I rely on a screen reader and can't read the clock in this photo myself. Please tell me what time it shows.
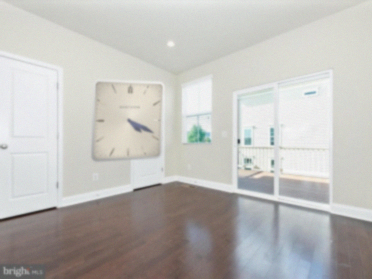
4:19
